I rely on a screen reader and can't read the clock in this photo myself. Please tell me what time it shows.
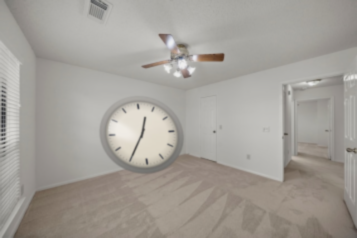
12:35
